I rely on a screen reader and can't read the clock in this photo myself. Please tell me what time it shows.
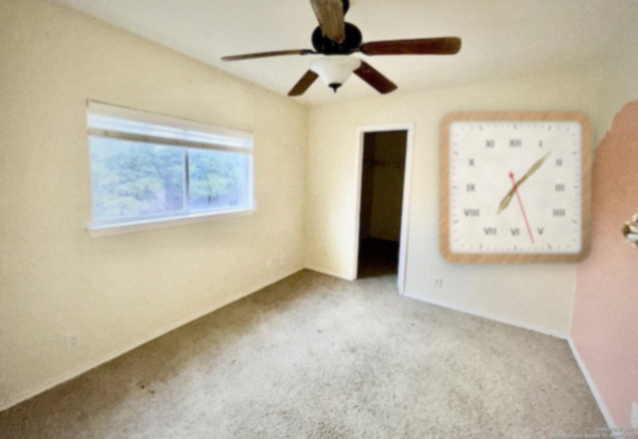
7:07:27
